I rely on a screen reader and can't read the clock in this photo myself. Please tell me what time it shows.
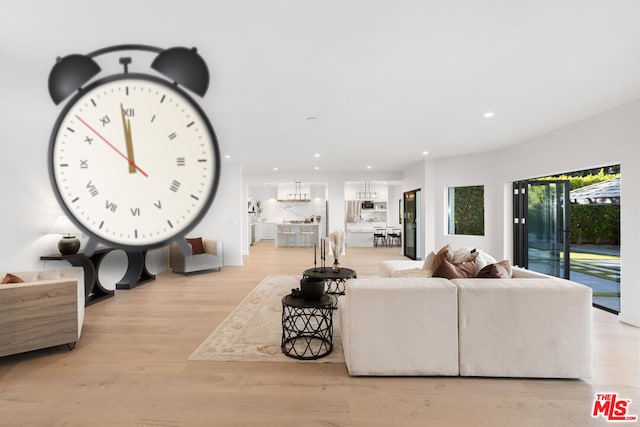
11:58:52
